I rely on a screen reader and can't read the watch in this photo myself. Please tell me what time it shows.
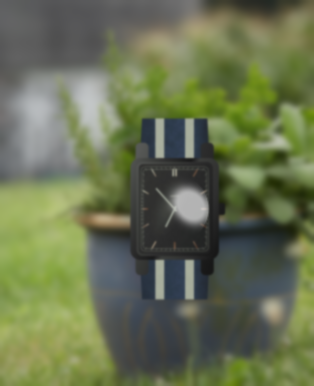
6:53
